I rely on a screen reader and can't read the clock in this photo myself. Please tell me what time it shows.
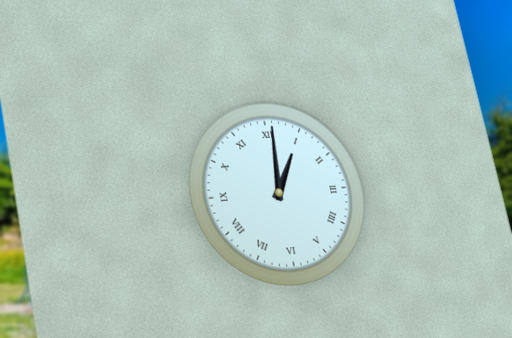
1:01
